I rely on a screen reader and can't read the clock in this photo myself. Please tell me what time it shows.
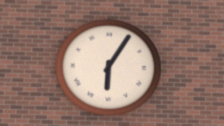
6:05
